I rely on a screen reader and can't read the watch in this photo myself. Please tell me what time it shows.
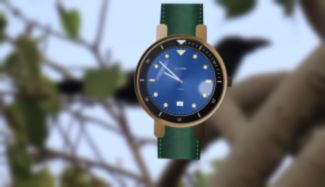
9:52
